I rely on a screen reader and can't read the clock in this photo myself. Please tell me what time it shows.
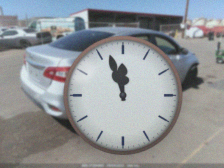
11:57
